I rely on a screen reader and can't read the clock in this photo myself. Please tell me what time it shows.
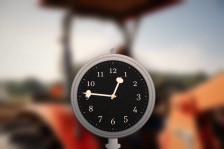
12:46
